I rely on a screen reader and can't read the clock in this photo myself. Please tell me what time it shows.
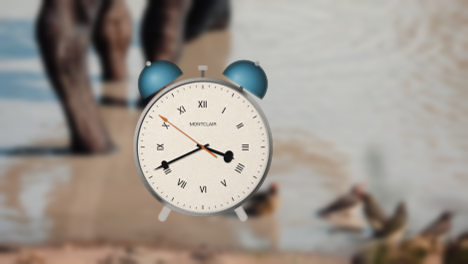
3:40:51
